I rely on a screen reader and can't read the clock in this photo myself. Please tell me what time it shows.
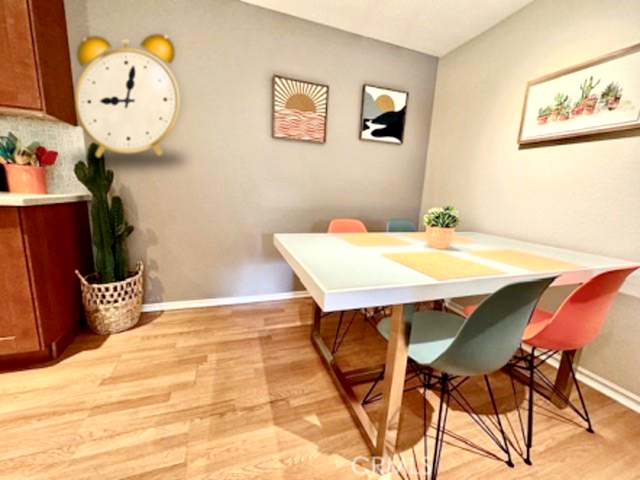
9:02
